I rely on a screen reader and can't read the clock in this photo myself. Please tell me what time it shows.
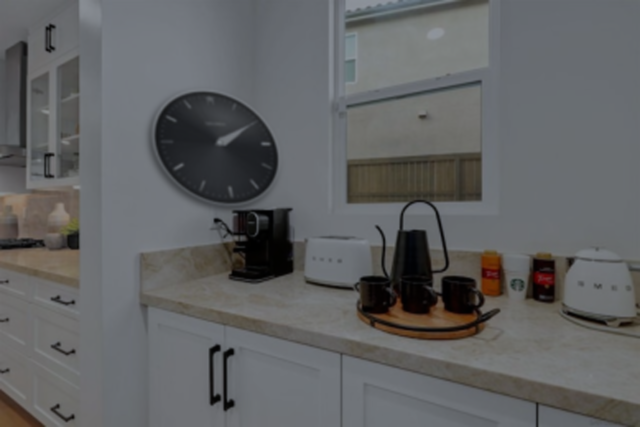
2:10
